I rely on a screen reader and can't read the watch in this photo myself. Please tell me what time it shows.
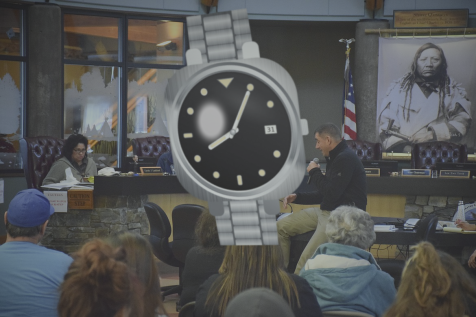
8:05
